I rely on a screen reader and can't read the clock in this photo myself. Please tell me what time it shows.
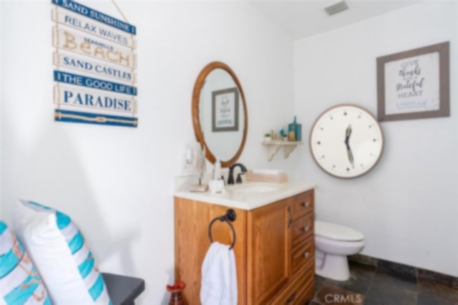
12:28
